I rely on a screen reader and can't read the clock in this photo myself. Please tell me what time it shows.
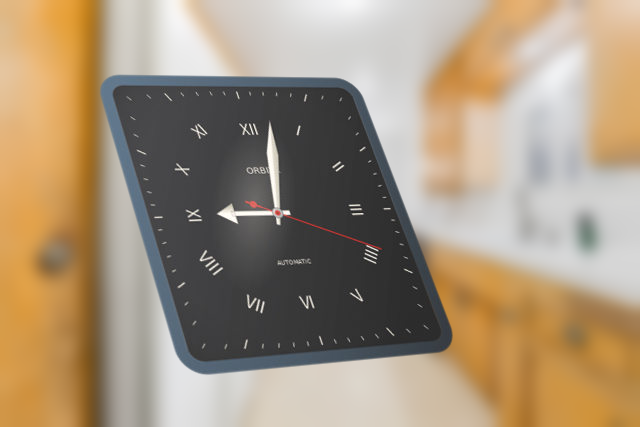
9:02:19
